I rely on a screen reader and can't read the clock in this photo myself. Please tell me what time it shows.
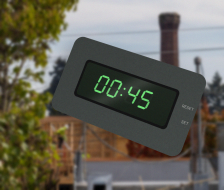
0:45
